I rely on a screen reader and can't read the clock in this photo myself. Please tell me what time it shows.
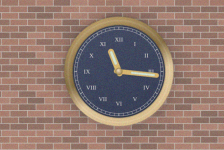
11:16
